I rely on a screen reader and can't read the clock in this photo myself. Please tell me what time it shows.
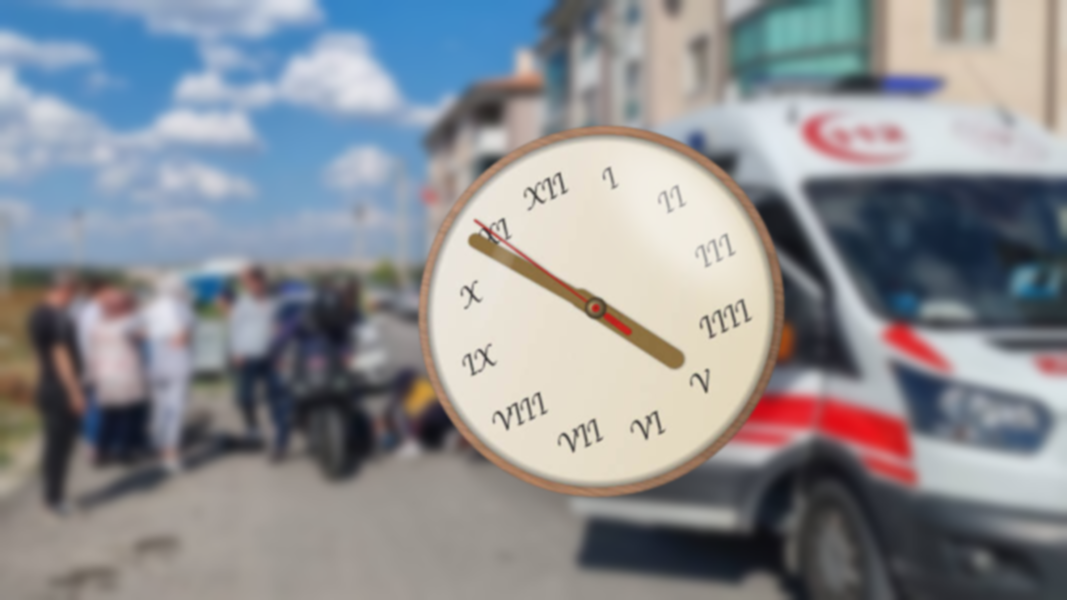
4:53:55
